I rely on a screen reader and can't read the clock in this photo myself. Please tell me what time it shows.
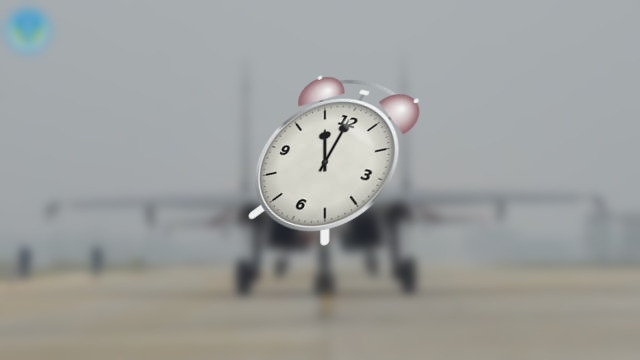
11:00
